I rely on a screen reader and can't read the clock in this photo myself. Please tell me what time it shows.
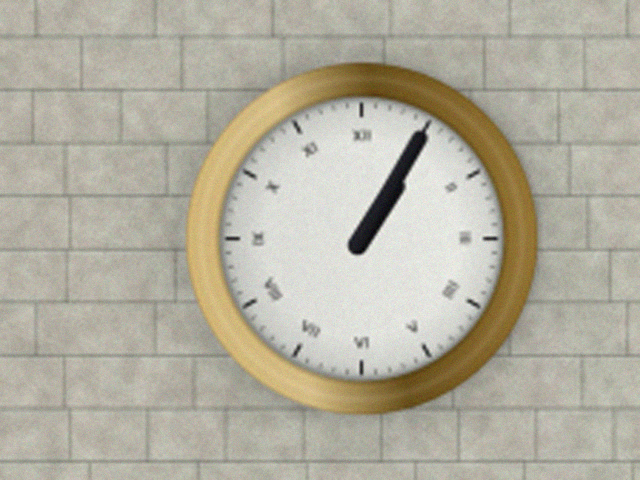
1:05
